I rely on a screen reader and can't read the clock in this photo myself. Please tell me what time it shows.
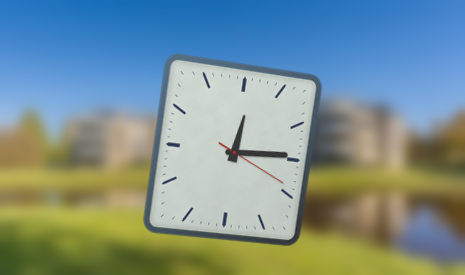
12:14:19
